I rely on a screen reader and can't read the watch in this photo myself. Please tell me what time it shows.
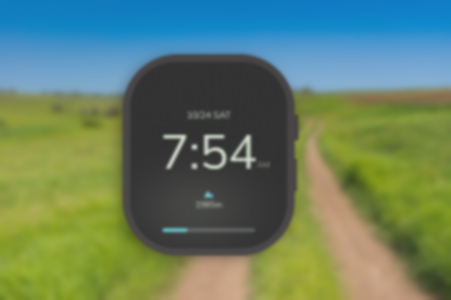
7:54
